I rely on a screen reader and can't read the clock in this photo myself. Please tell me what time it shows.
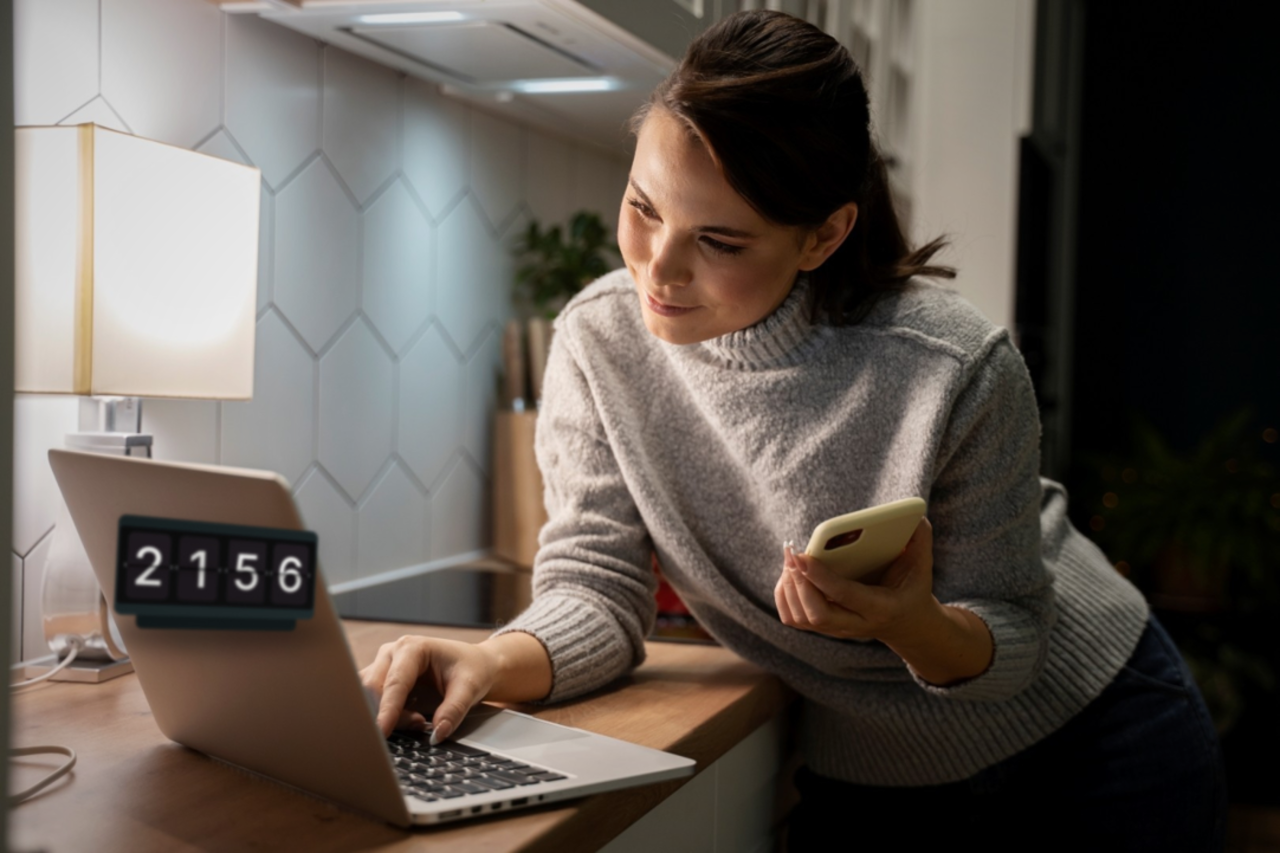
21:56
